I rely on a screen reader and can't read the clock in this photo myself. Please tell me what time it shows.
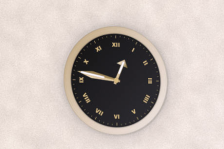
12:47
